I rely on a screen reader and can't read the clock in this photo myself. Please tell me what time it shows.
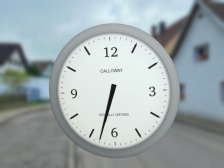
6:33
